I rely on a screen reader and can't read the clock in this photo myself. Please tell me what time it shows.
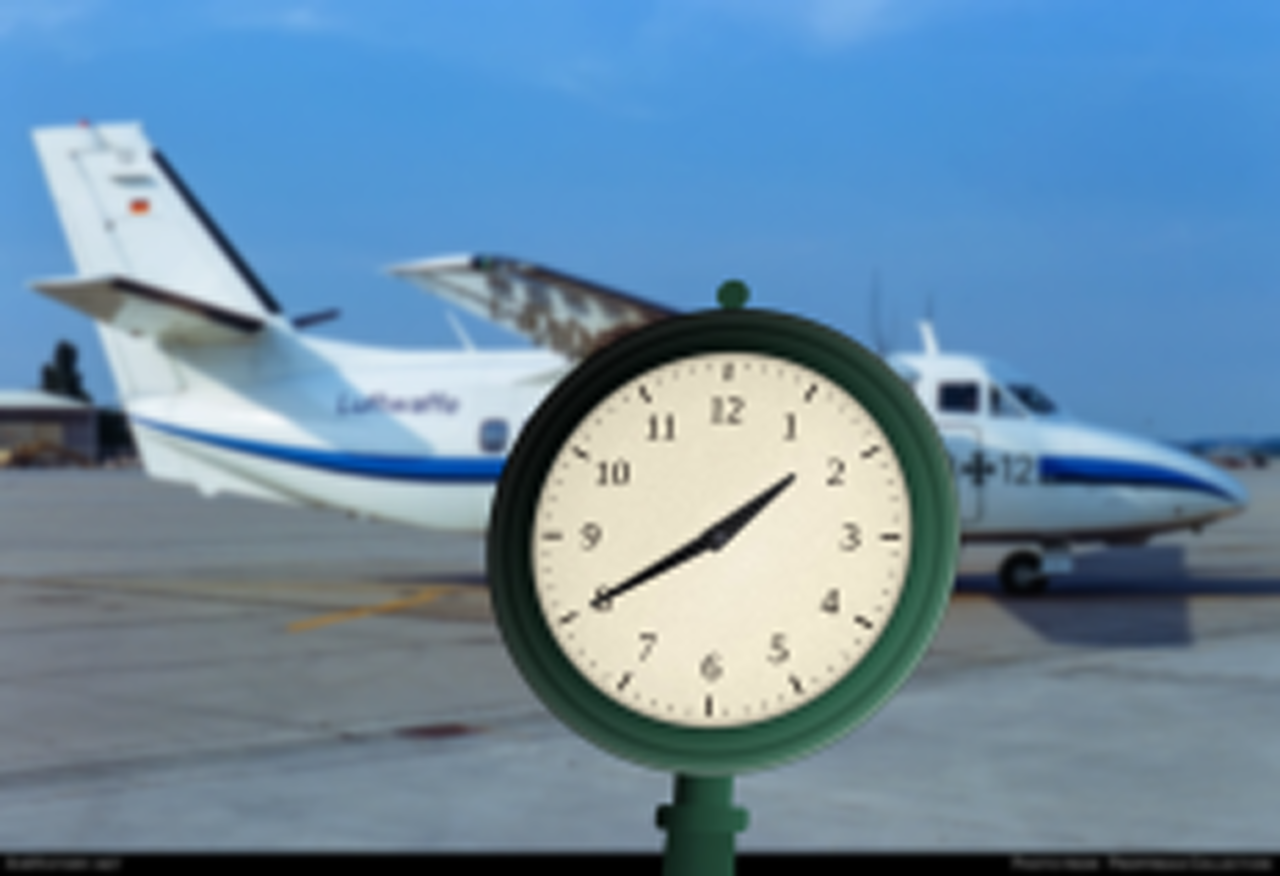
1:40
